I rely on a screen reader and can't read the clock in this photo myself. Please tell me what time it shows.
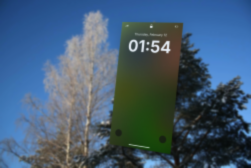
1:54
